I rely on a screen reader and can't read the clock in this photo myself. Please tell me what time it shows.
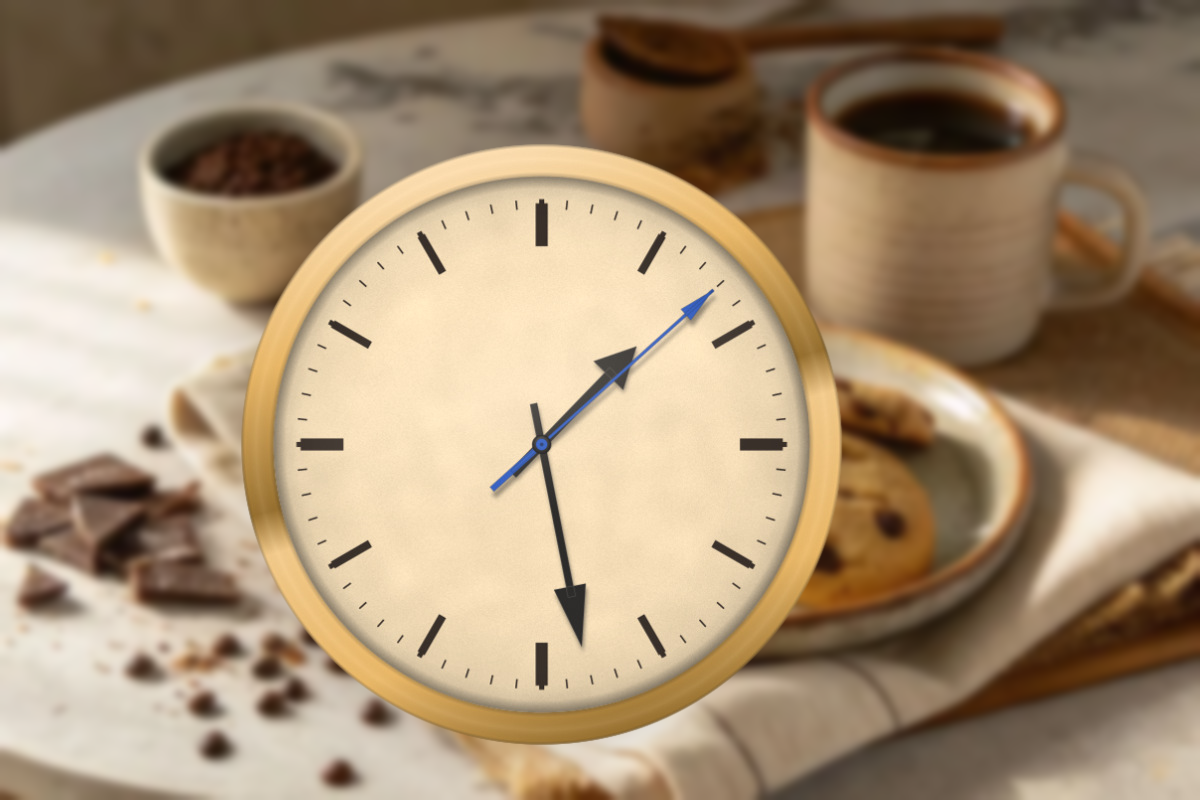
1:28:08
